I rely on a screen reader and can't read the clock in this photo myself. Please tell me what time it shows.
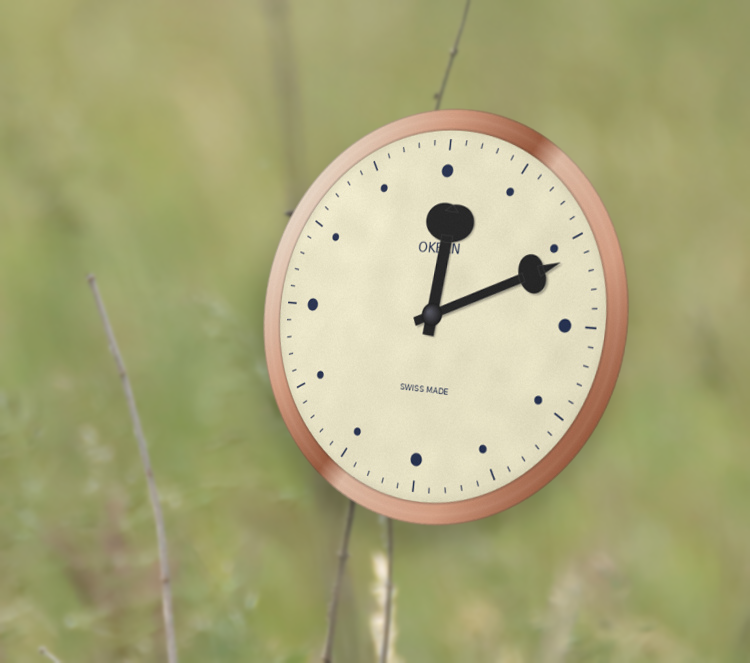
12:11
